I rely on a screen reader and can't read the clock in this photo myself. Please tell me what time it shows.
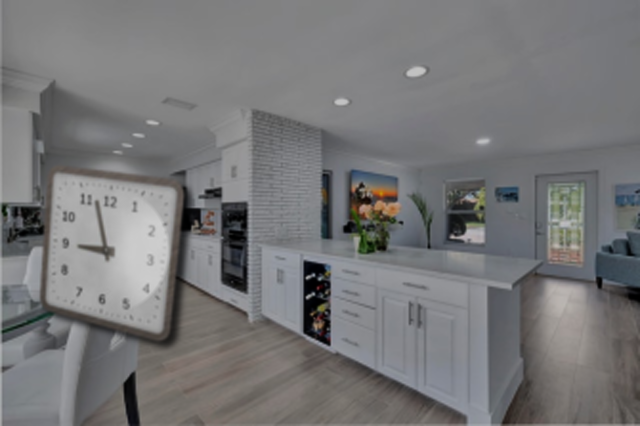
8:57
